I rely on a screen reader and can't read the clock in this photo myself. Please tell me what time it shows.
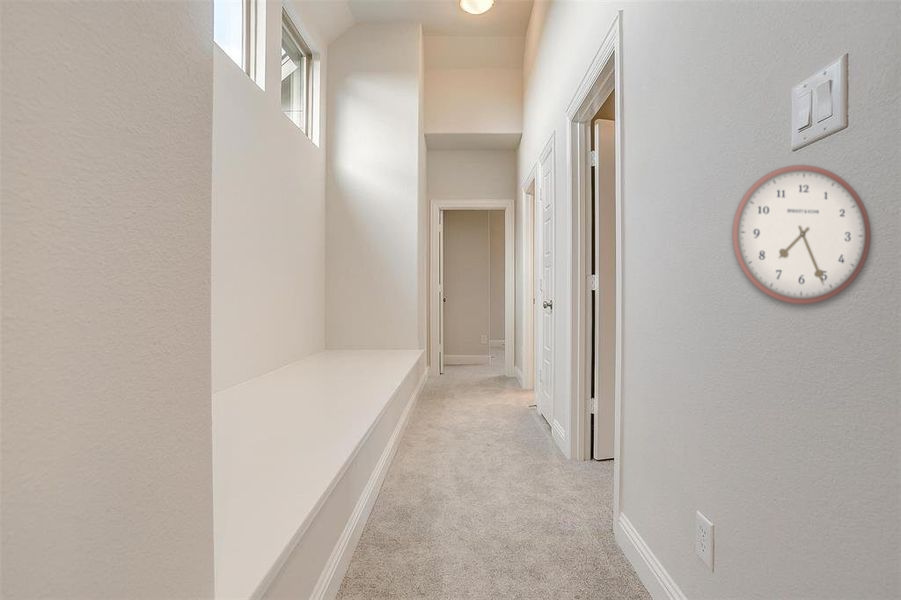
7:26
